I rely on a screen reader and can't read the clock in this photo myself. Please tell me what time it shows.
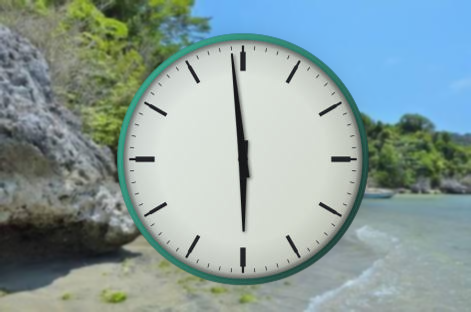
5:59
